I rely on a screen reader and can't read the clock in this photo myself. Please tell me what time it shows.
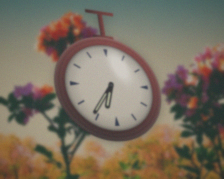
6:36
